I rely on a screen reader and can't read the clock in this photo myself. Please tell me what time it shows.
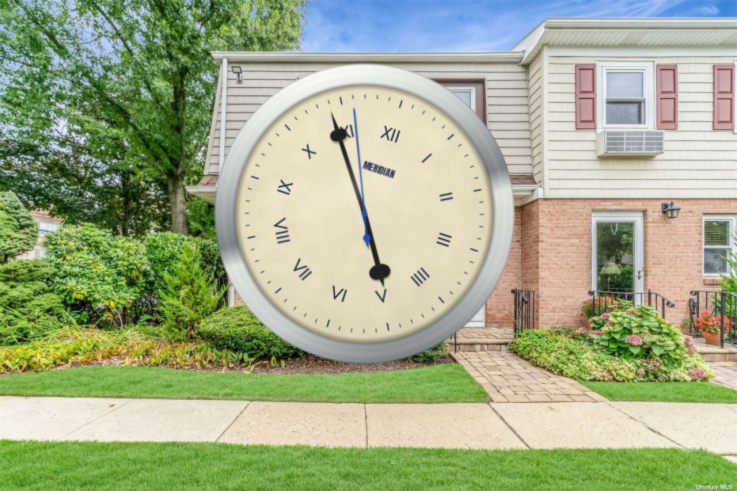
4:53:56
